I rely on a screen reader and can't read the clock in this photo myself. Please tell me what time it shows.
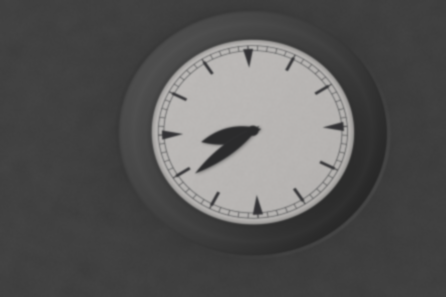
8:39
